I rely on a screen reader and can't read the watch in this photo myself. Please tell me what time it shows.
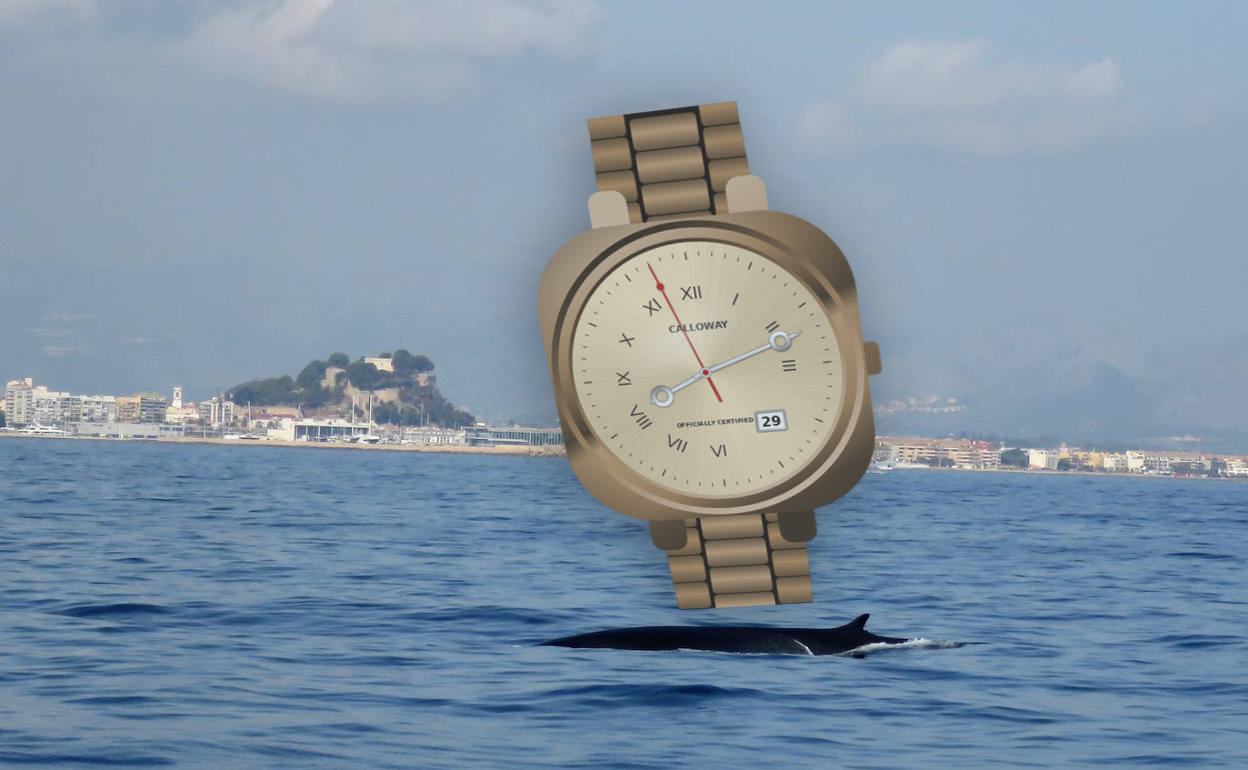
8:11:57
